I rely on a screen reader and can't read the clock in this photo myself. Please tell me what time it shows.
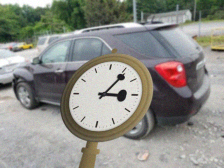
3:06
